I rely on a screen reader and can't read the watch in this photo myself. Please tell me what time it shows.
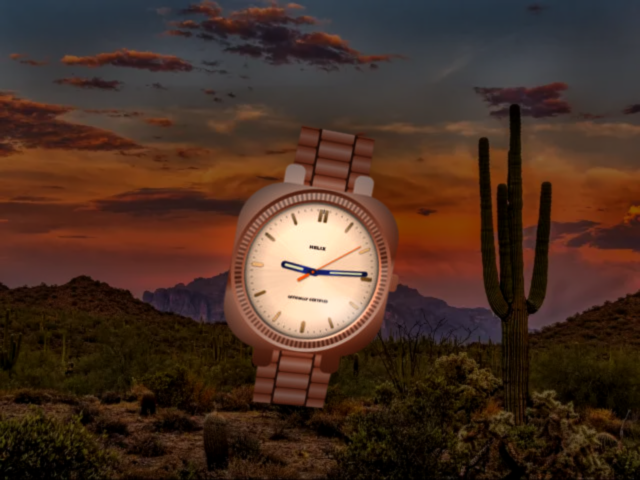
9:14:09
